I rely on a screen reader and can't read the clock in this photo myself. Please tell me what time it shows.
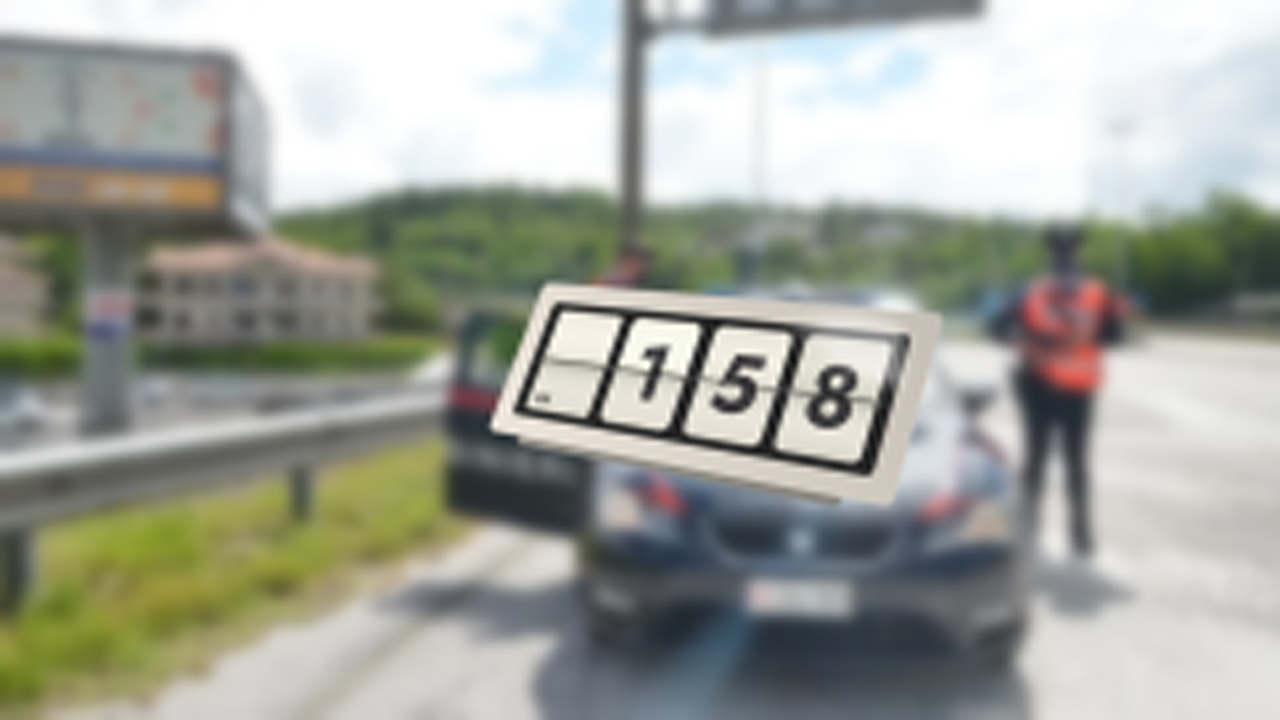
1:58
